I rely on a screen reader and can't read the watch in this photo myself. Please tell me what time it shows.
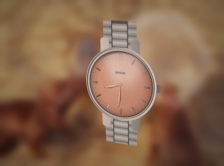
8:31
